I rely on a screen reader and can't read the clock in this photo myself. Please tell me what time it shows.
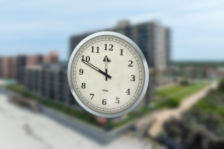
11:49
